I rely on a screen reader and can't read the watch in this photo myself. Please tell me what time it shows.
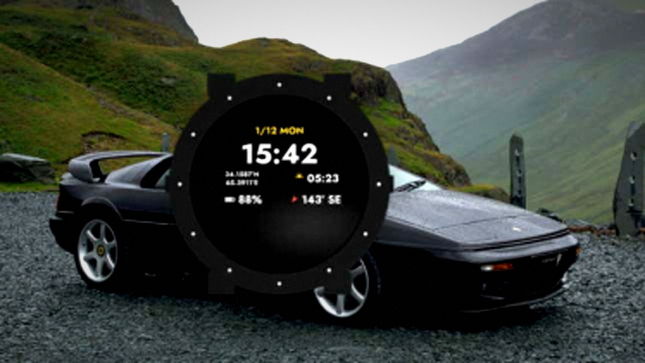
15:42
